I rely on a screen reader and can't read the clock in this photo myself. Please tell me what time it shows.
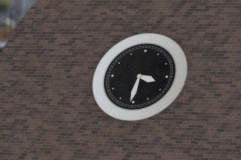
3:31
